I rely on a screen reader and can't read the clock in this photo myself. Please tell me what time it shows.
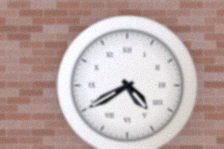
4:40
